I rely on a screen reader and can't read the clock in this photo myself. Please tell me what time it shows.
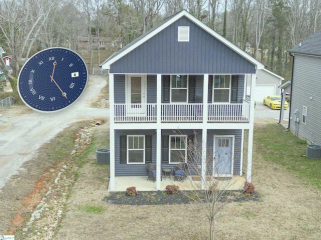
12:25
